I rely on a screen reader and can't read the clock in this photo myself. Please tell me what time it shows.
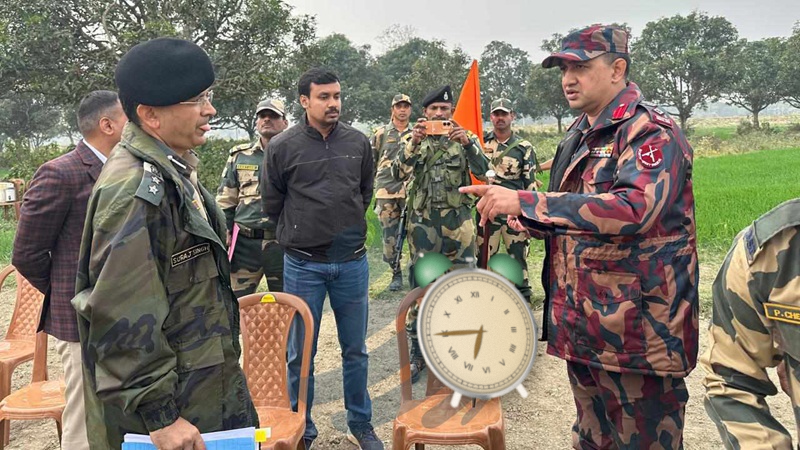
6:45
